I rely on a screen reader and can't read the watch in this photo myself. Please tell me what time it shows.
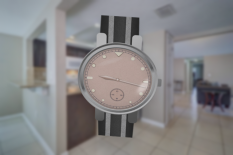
9:17
